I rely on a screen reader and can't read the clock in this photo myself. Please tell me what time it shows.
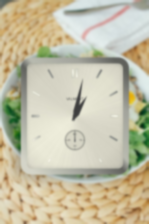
1:02
